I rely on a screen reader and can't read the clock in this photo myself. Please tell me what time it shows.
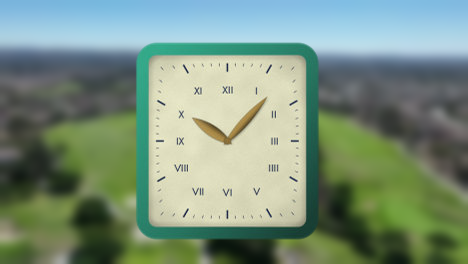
10:07
